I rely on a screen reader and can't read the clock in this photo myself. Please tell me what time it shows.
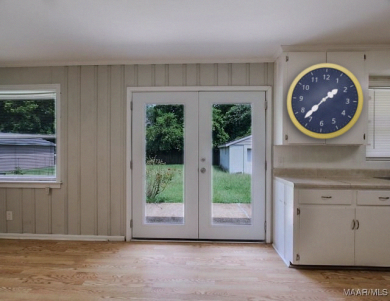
1:37
